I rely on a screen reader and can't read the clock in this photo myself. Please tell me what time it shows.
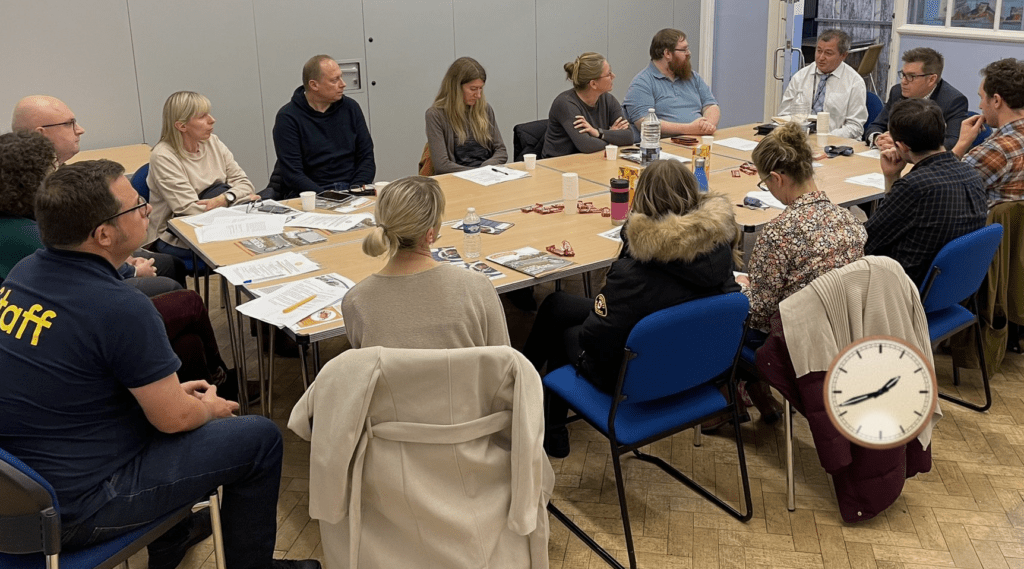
1:42
